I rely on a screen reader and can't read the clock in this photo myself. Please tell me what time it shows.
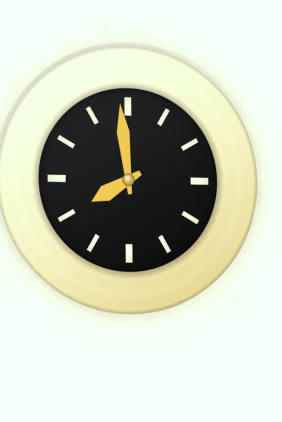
7:59
